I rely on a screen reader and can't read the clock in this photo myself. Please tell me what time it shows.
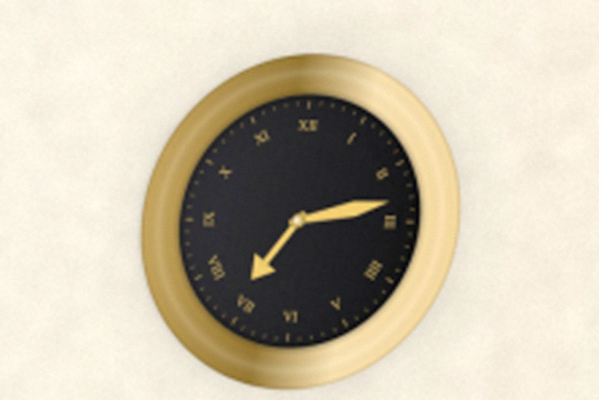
7:13
